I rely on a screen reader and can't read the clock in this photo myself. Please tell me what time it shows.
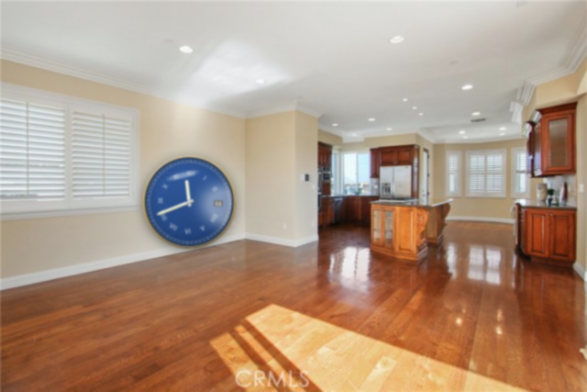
11:41
